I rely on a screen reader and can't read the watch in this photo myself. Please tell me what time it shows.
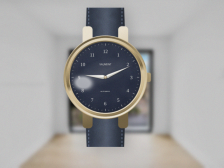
9:11
